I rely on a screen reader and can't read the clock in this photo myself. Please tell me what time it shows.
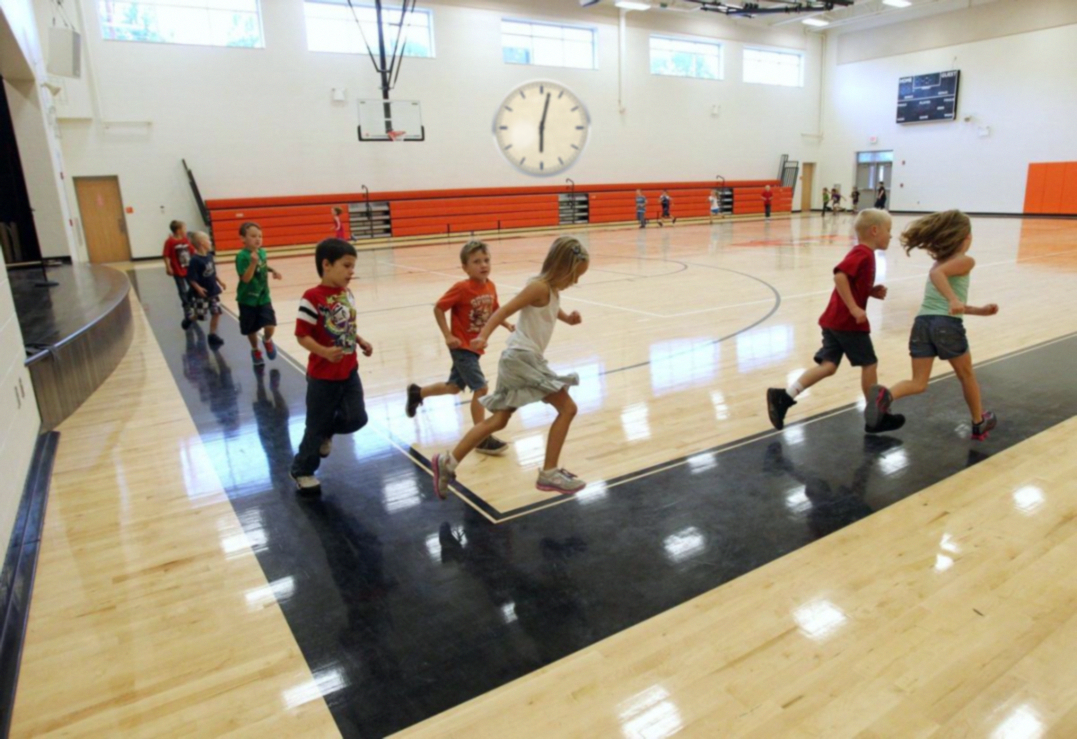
6:02
